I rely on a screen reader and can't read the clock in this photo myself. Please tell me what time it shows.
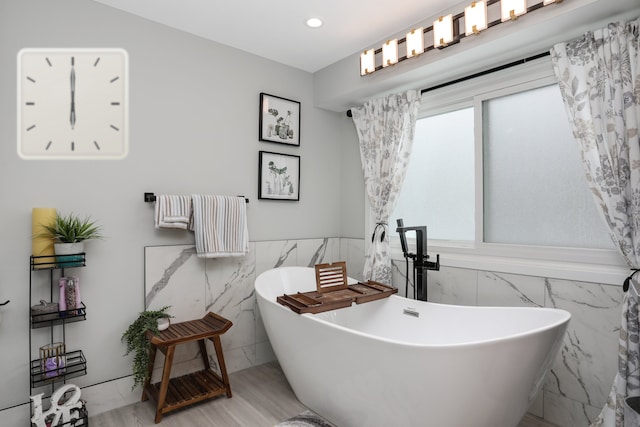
6:00
